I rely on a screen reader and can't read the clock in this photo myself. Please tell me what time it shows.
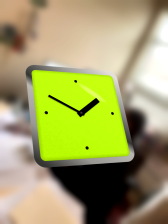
1:50
